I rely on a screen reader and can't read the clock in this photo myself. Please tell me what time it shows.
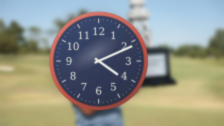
4:11
